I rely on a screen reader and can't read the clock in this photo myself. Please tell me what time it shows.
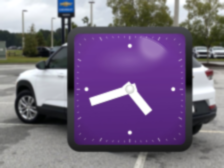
4:42
